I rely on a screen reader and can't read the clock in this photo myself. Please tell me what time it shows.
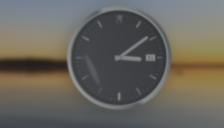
3:09
